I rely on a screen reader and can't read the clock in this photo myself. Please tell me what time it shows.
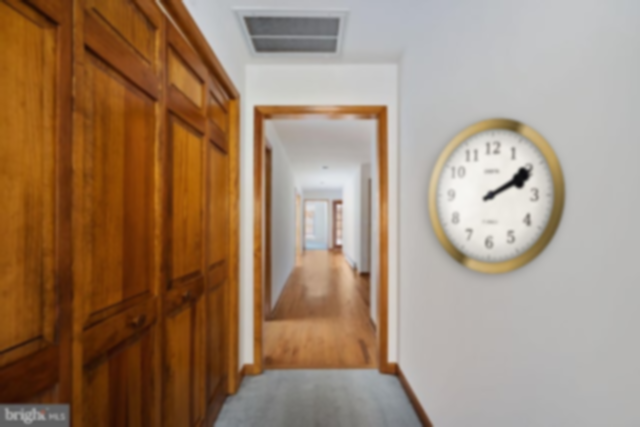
2:10
